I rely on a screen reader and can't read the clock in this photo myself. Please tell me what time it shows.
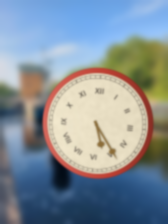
5:24
